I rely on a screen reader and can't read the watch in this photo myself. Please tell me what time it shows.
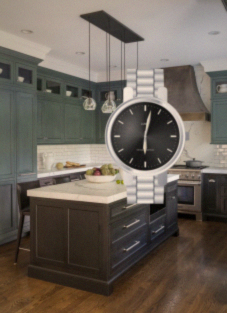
6:02
